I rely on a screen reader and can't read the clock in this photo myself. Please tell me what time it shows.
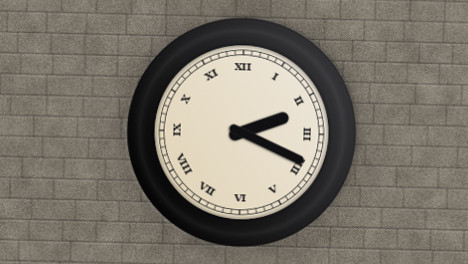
2:19
